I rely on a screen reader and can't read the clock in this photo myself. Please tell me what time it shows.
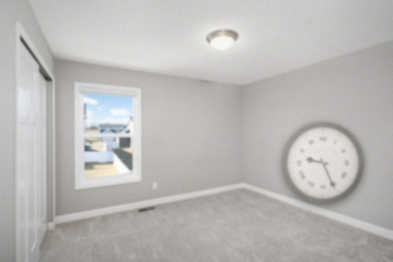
9:26
